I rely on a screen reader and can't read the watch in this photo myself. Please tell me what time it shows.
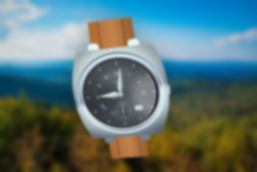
9:01
